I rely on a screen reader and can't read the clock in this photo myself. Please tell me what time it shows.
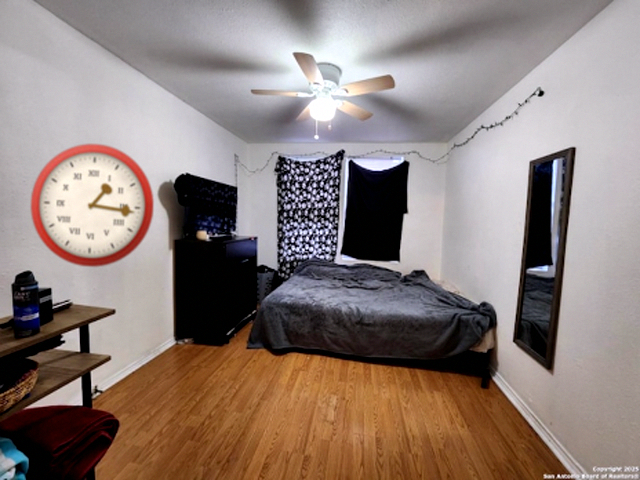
1:16
